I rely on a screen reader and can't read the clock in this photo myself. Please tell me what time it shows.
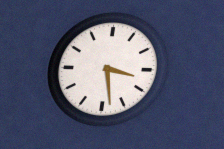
3:28
